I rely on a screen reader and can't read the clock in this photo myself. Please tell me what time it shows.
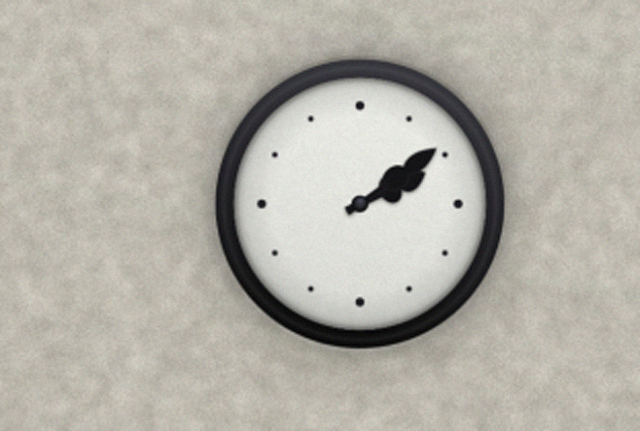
2:09
